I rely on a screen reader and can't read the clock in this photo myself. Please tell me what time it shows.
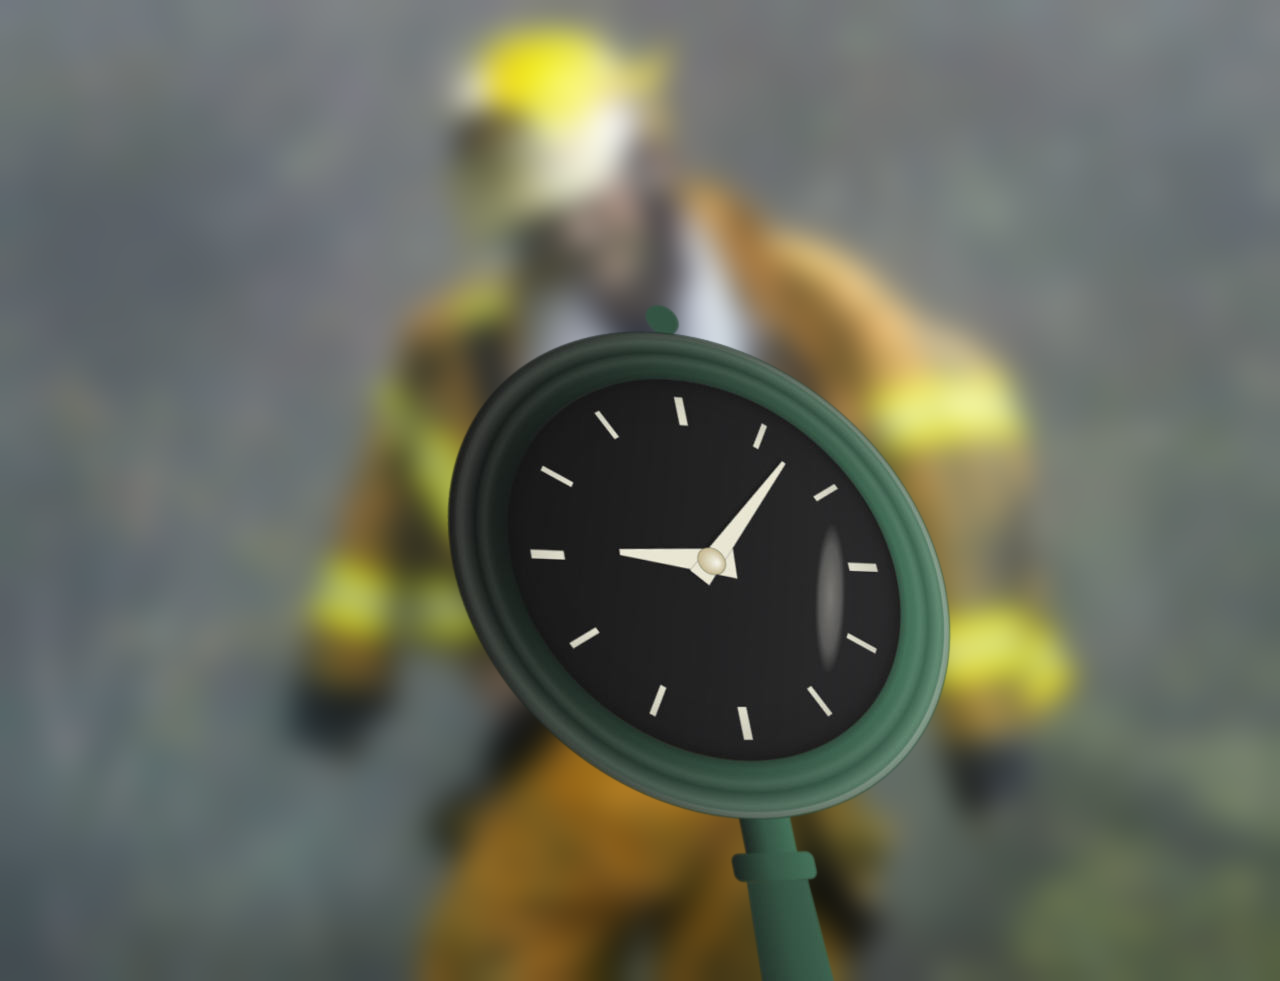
9:07
